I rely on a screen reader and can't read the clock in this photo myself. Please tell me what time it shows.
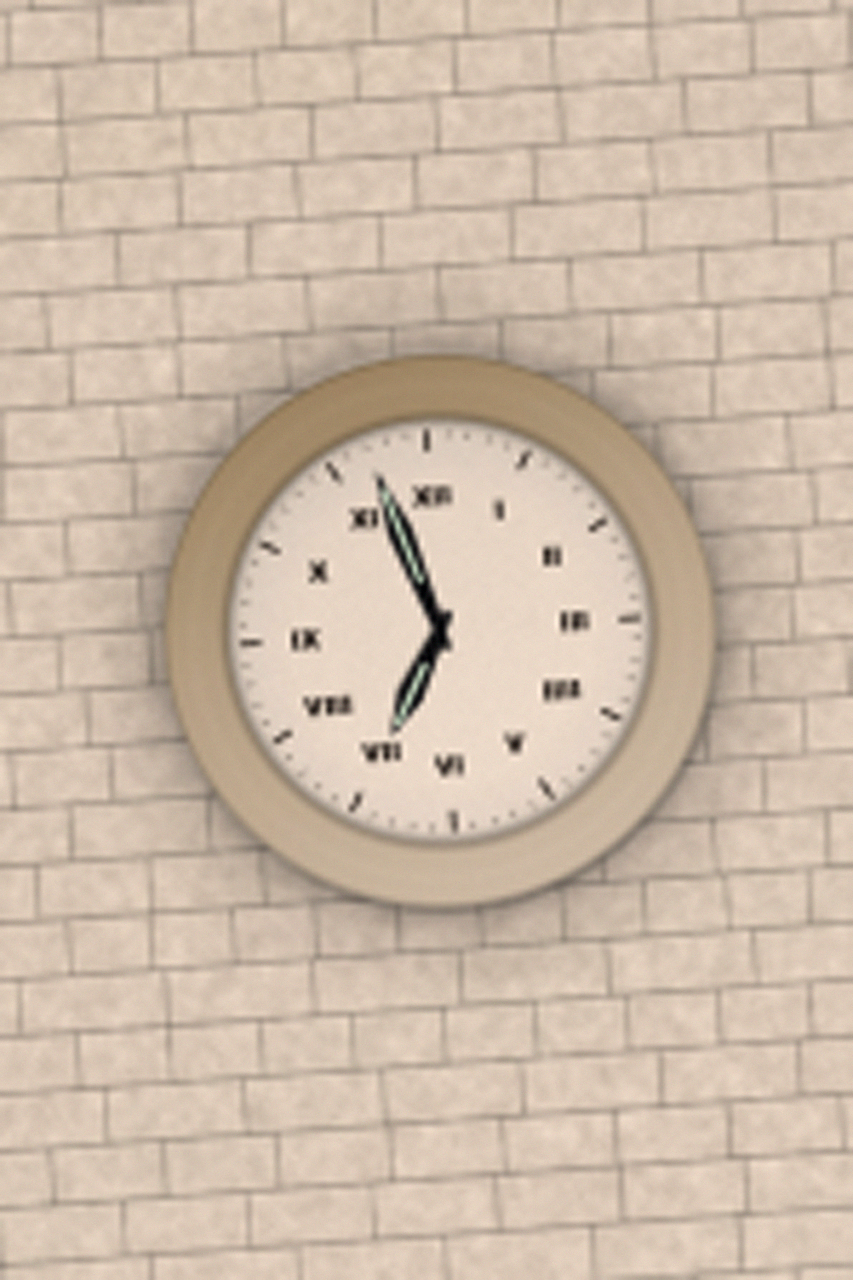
6:57
